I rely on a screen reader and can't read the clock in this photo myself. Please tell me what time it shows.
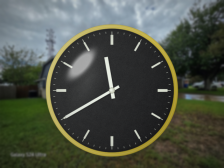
11:40
